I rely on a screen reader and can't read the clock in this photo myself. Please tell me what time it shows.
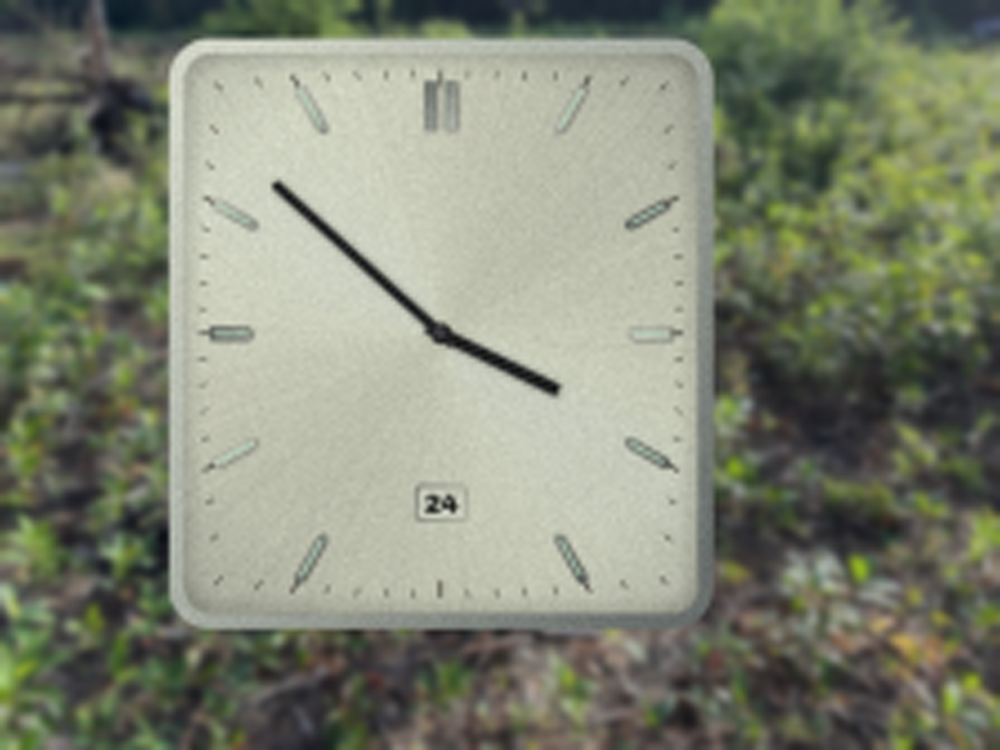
3:52
